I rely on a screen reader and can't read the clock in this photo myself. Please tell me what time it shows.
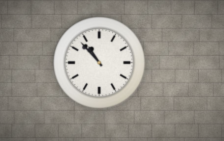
10:53
